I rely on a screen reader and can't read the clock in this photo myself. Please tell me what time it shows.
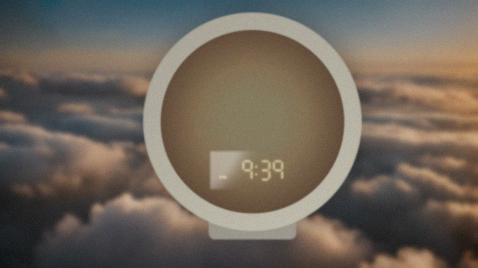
9:39
